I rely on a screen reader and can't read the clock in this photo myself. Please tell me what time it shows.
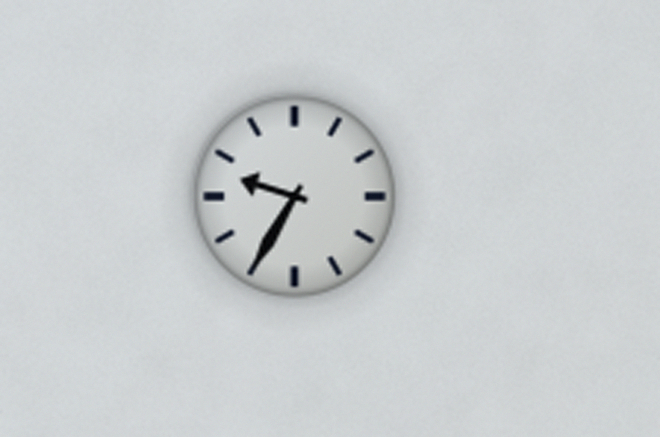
9:35
